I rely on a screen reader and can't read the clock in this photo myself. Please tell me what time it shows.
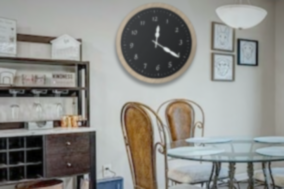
12:21
